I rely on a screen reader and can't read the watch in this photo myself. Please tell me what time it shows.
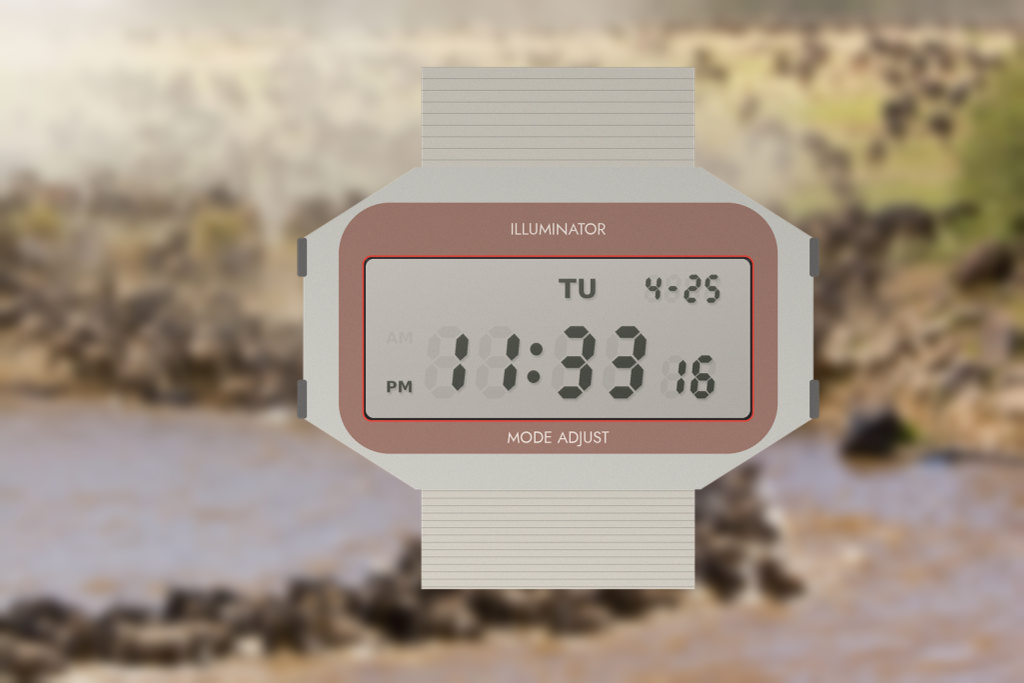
11:33:16
